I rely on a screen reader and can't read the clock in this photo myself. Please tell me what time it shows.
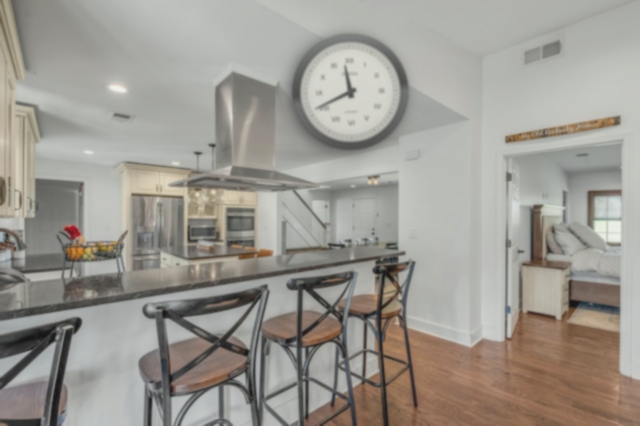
11:41
